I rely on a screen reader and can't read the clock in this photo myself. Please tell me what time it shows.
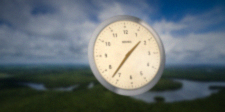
1:37
